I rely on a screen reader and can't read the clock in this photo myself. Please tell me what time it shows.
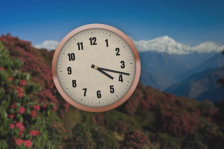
4:18
